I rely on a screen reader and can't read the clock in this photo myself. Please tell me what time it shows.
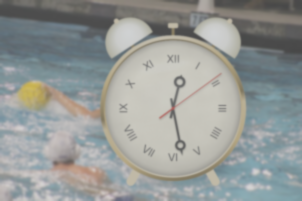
12:28:09
